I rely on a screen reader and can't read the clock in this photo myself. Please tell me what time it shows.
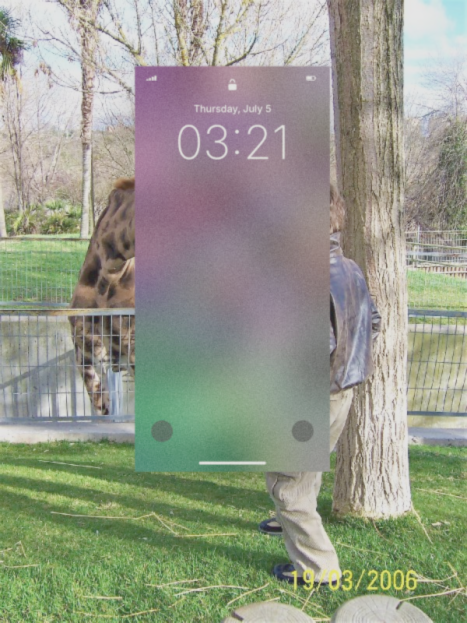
3:21
